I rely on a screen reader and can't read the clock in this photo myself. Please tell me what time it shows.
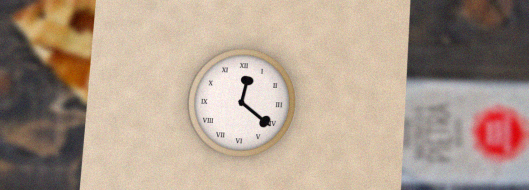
12:21
